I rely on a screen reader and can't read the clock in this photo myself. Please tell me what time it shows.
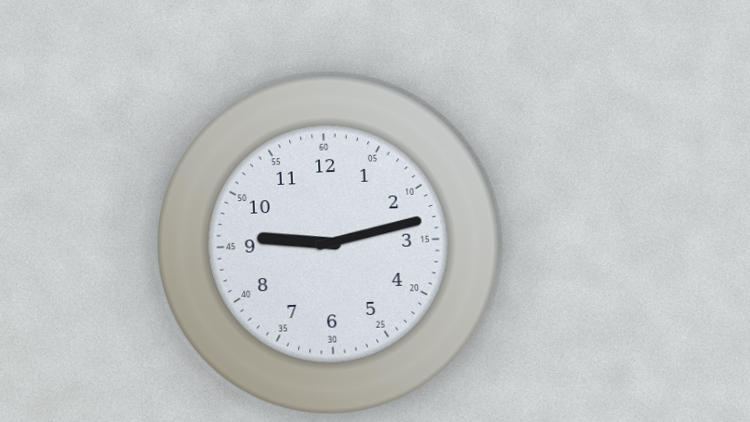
9:13
